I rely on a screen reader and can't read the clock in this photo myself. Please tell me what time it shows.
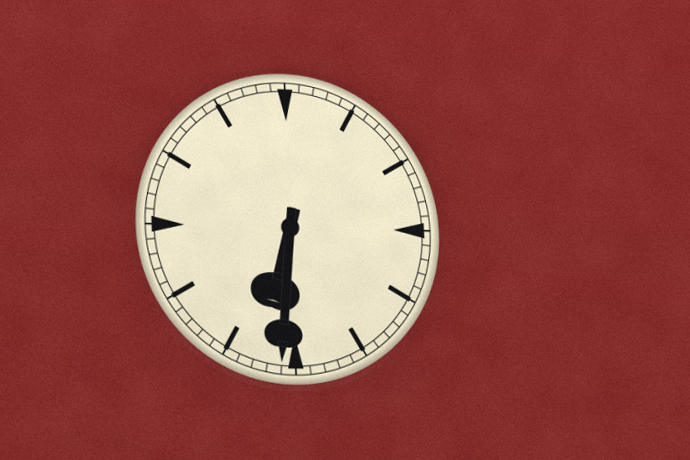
6:31
